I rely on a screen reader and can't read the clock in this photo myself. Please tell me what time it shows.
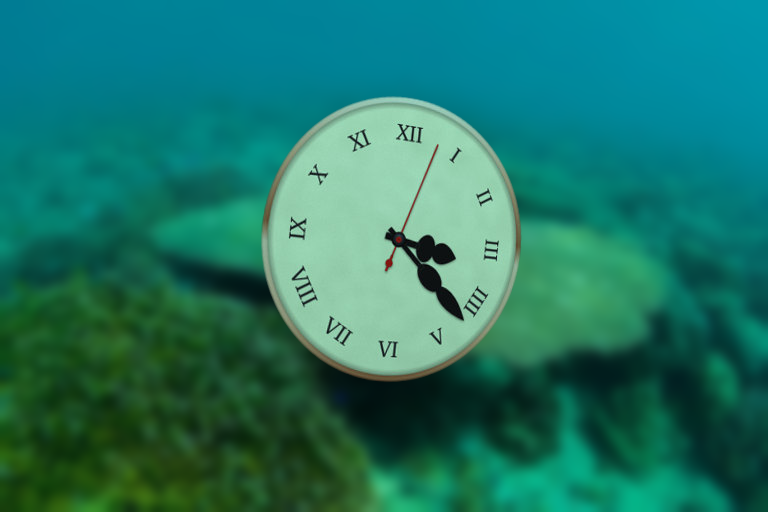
3:22:03
